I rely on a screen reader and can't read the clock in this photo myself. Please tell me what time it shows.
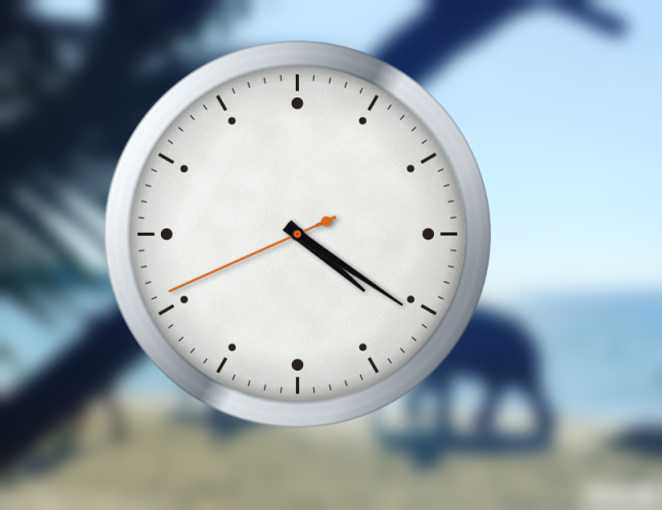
4:20:41
